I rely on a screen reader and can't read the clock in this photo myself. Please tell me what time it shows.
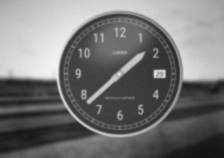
1:38
